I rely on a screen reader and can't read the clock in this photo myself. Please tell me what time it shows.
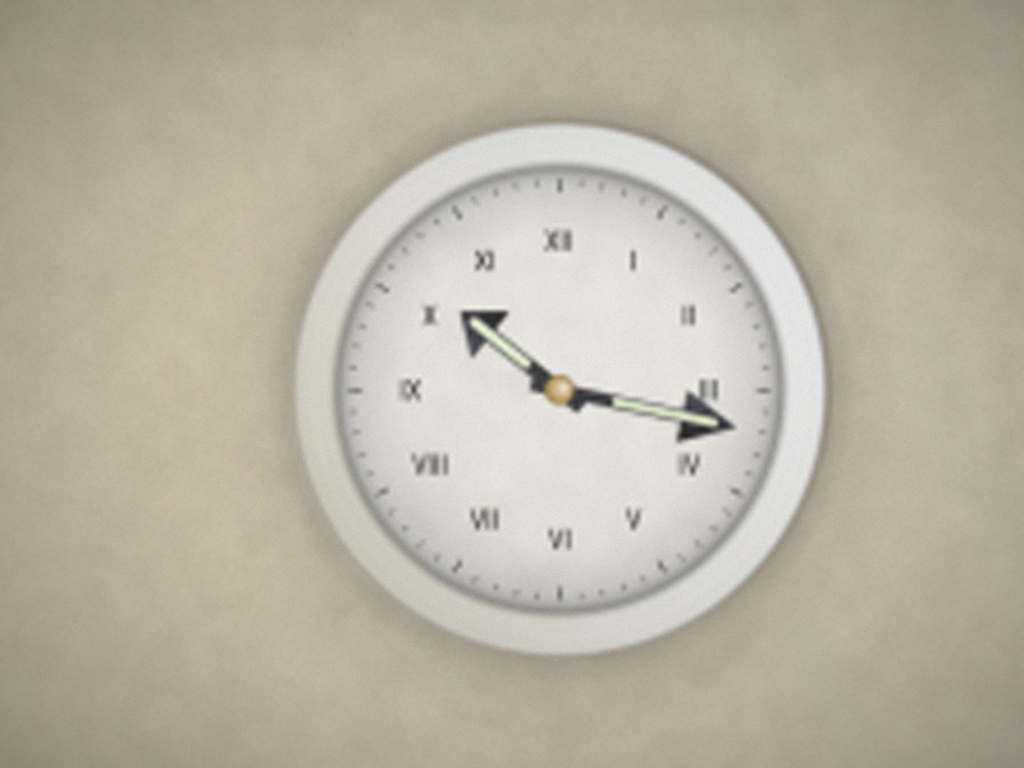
10:17
